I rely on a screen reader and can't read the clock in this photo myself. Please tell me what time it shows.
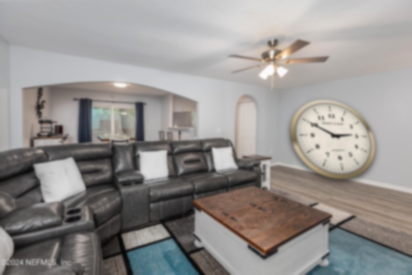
2:50
